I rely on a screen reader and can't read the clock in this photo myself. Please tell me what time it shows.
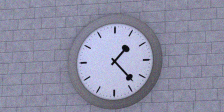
1:23
